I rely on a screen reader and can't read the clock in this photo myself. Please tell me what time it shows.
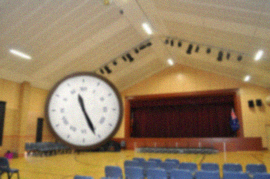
11:26
